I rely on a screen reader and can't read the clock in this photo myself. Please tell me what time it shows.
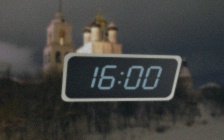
16:00
